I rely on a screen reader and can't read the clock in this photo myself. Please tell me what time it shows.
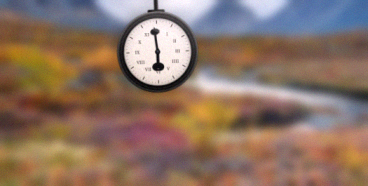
5:59
